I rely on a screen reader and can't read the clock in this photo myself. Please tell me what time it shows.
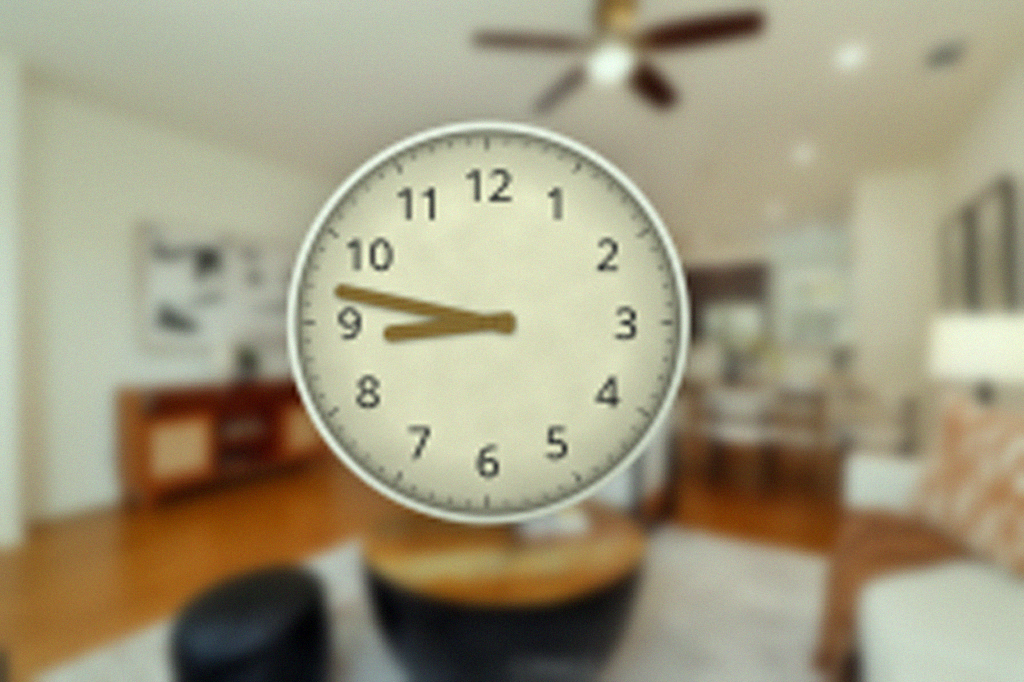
8:47
